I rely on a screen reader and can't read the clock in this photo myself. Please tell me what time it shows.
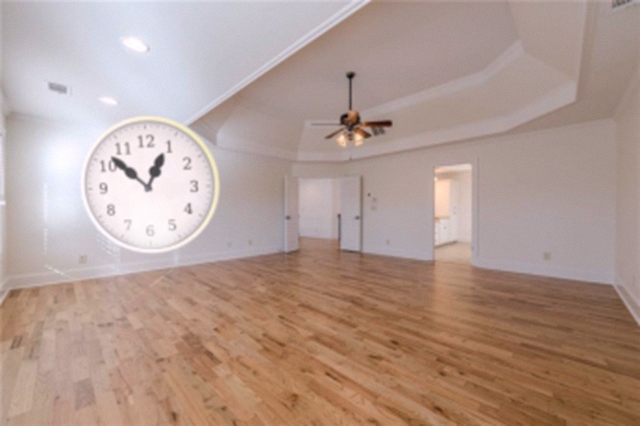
12:52
